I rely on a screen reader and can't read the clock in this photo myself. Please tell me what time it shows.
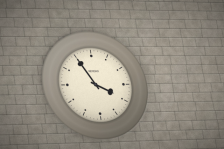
3:55
